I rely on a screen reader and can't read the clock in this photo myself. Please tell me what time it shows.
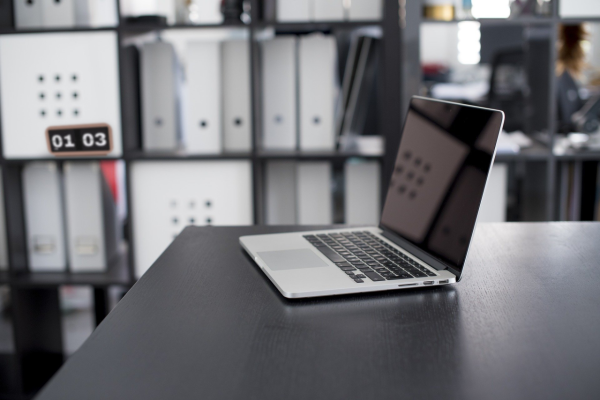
1:03
